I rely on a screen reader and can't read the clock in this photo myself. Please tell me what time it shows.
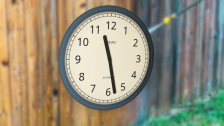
11:28
